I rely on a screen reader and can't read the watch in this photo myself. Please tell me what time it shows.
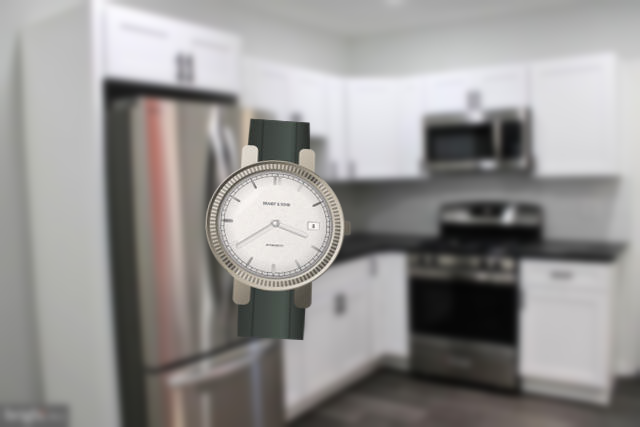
3:39
